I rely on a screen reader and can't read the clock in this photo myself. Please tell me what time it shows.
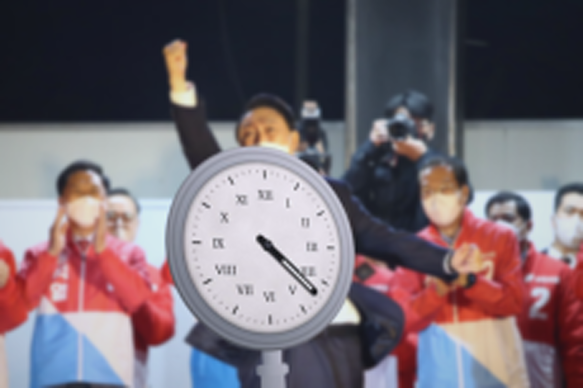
4:22
